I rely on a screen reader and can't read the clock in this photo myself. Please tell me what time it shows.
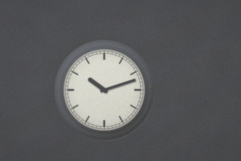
10:12
